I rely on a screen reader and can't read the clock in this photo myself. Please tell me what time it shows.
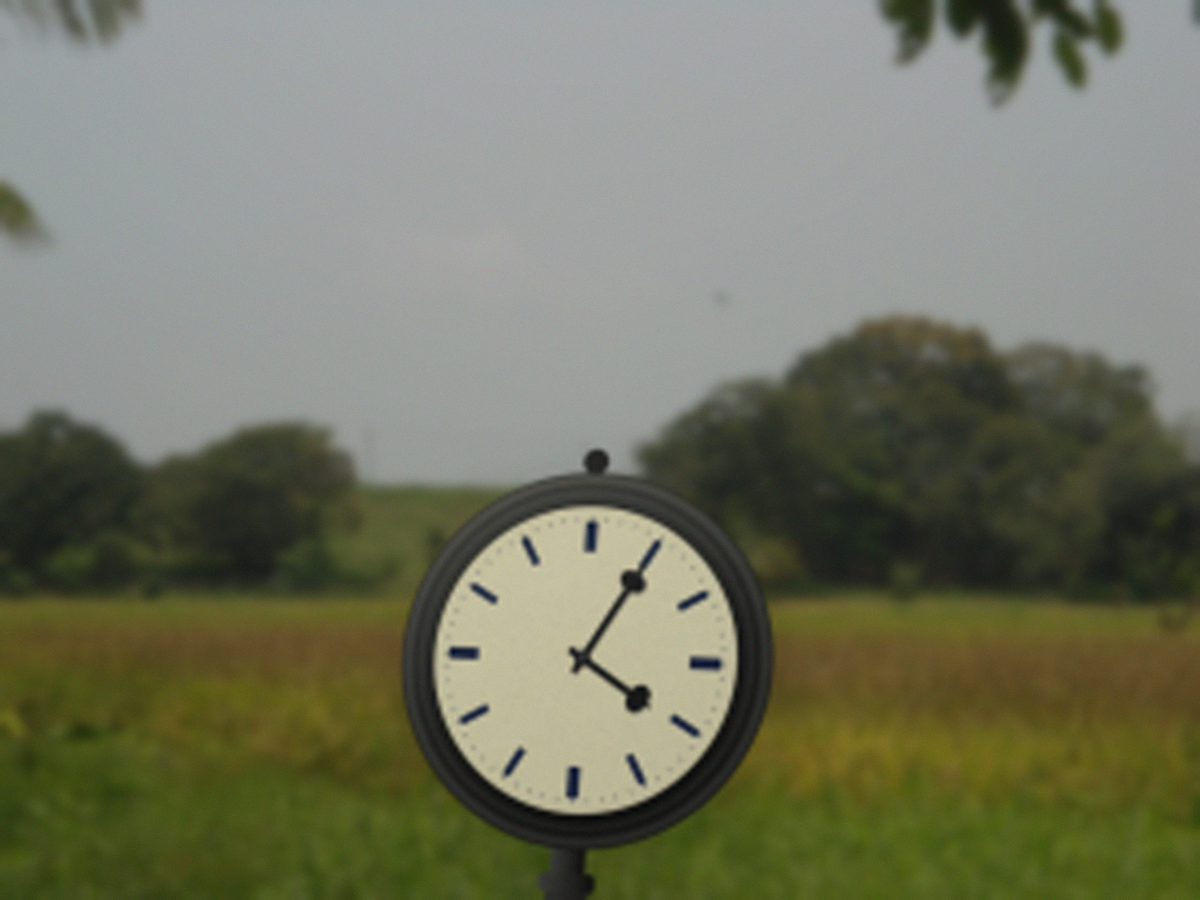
4:05
